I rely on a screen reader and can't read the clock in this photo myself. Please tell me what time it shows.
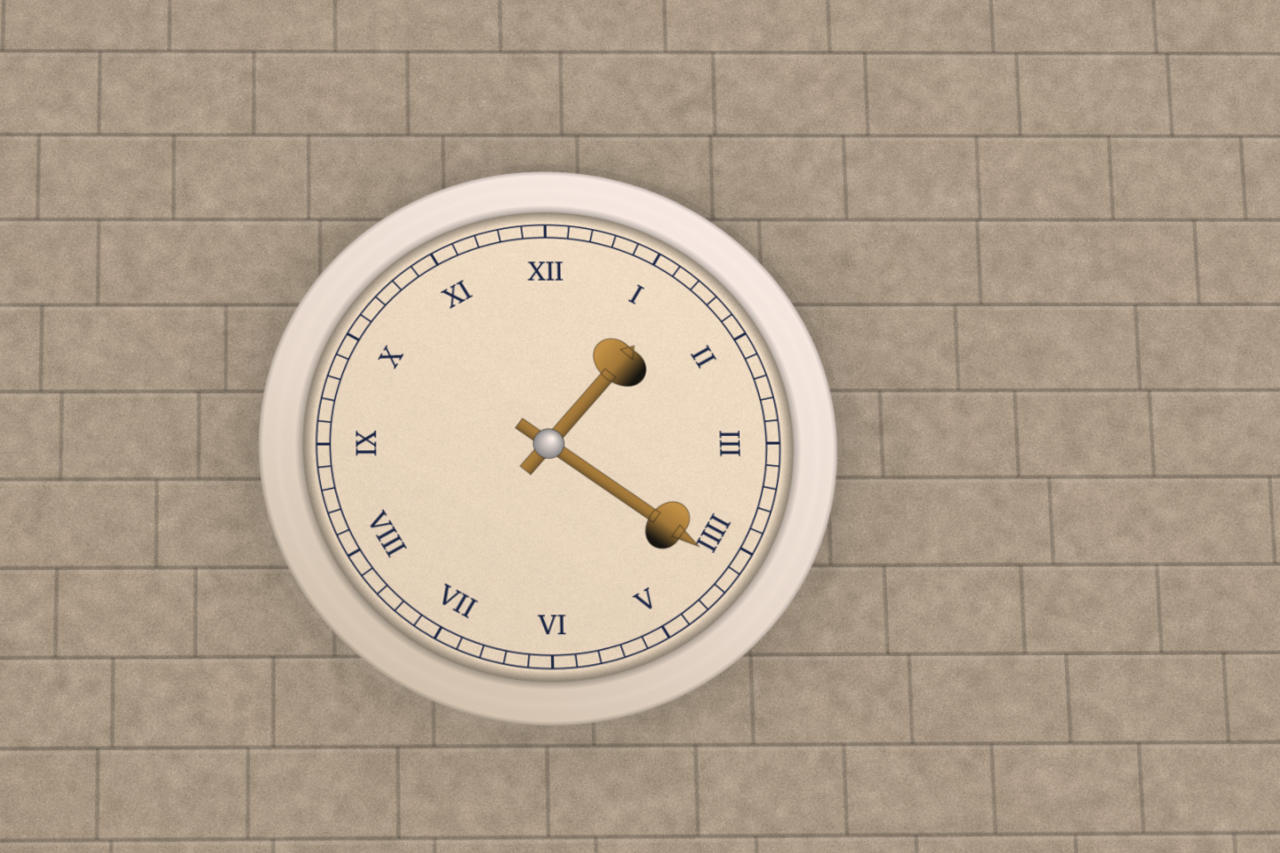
1:21
